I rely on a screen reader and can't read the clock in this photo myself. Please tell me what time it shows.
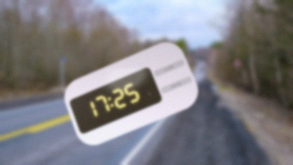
17:25
